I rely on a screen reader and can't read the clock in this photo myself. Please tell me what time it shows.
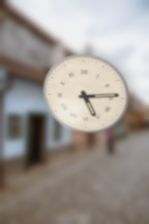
5:14
